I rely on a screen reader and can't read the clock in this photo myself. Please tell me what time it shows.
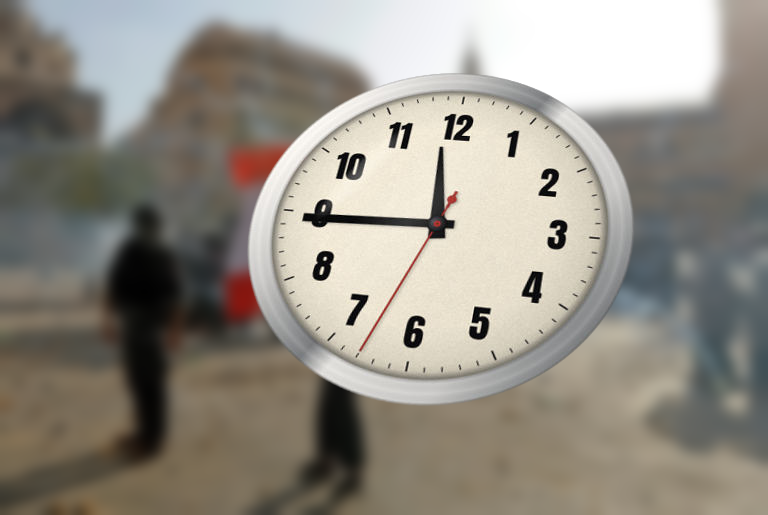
11:44:33
